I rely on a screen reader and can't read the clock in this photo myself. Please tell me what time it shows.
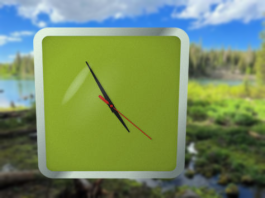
4:55:22
